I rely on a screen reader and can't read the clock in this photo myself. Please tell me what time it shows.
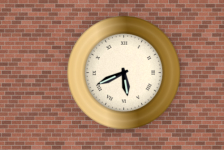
5:41
